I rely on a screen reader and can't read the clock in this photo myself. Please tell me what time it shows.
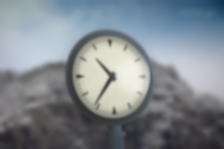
10:36
